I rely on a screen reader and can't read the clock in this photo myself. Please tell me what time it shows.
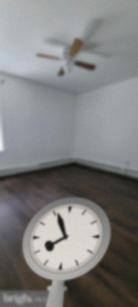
7:56
